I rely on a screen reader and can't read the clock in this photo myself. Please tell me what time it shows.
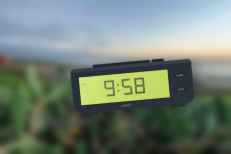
9:58
